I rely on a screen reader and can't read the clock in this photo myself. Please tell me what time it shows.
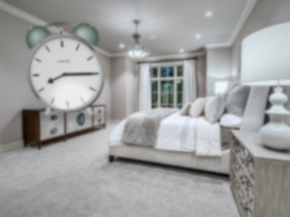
8:15
